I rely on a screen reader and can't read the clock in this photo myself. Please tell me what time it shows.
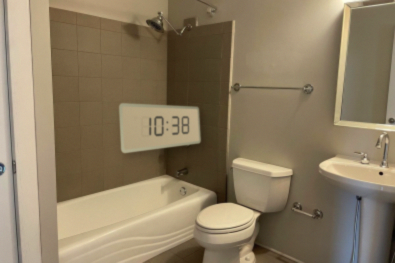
10:38
